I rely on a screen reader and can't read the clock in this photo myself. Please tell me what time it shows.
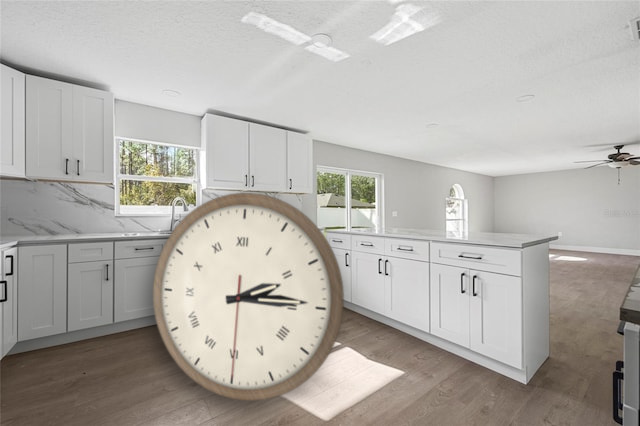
2:14:30
